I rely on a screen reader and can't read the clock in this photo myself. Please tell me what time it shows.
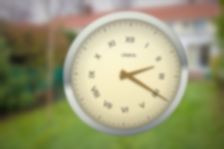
2:20
